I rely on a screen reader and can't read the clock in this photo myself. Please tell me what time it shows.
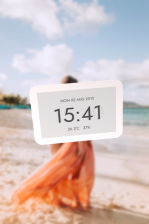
15:41
